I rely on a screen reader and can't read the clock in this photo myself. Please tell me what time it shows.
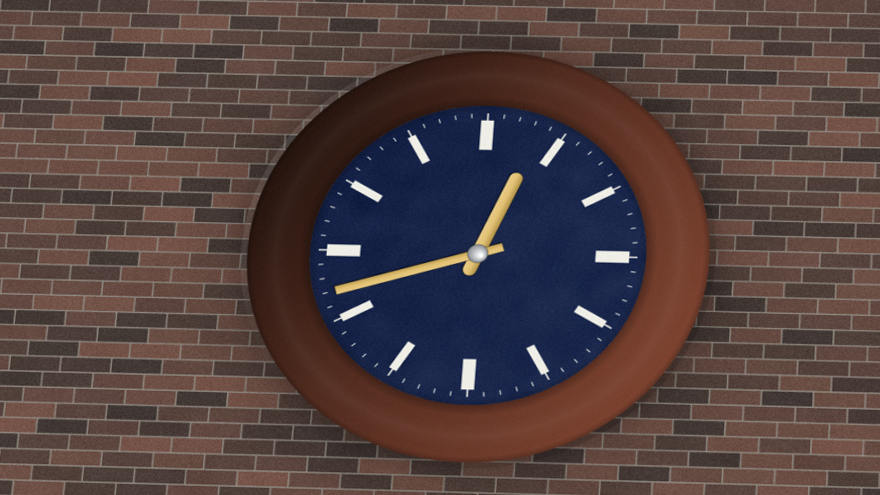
12:42
